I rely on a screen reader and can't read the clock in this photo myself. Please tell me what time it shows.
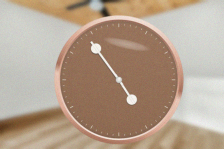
4:54
